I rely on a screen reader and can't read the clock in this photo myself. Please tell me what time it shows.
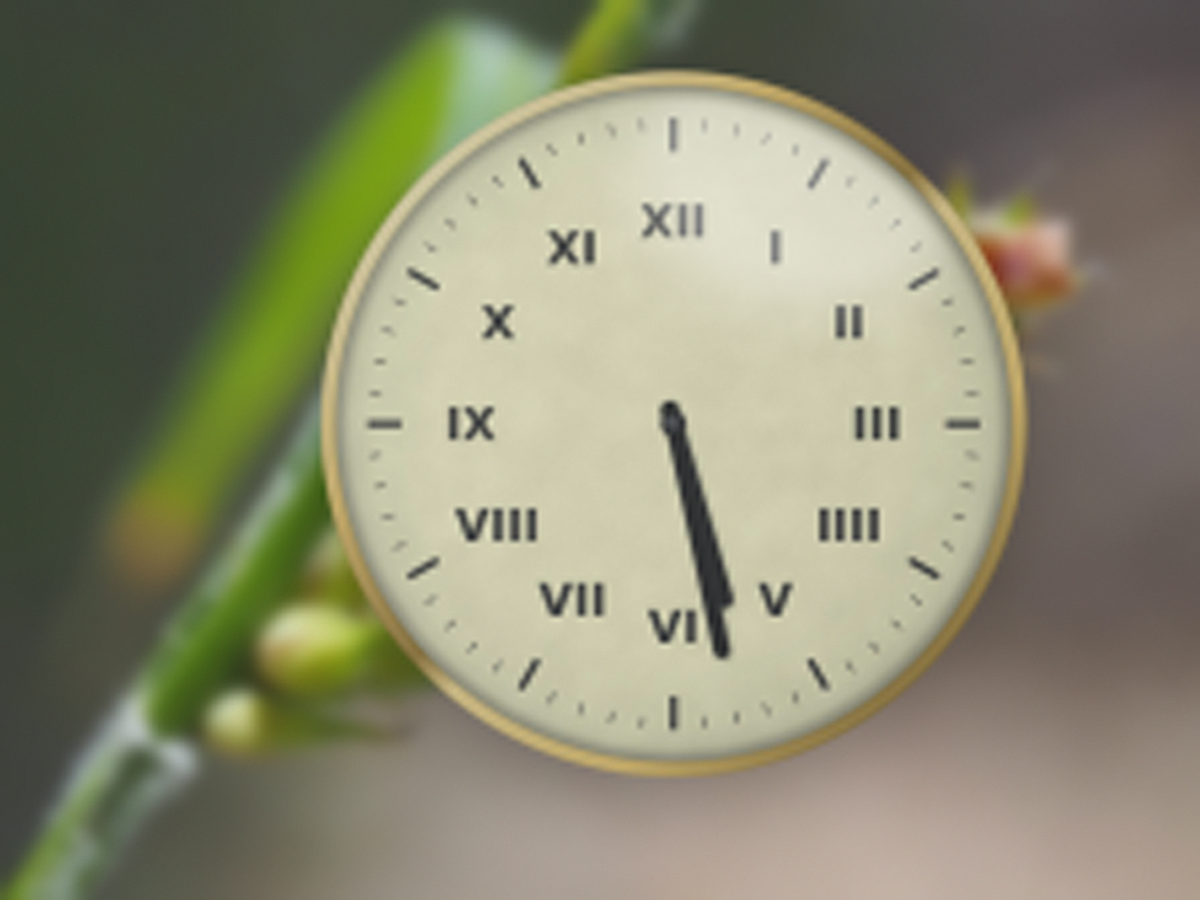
5:28
